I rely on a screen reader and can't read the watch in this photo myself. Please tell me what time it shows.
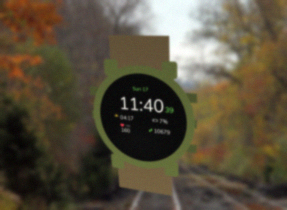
11:40
